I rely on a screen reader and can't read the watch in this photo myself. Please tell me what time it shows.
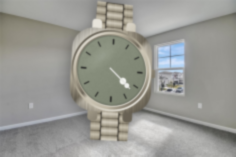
4:22
